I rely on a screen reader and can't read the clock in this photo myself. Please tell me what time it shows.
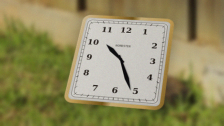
10:26
